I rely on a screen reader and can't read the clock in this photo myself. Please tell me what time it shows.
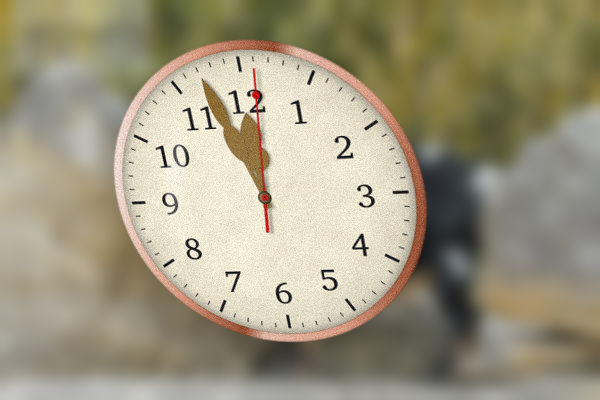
11:57:01
